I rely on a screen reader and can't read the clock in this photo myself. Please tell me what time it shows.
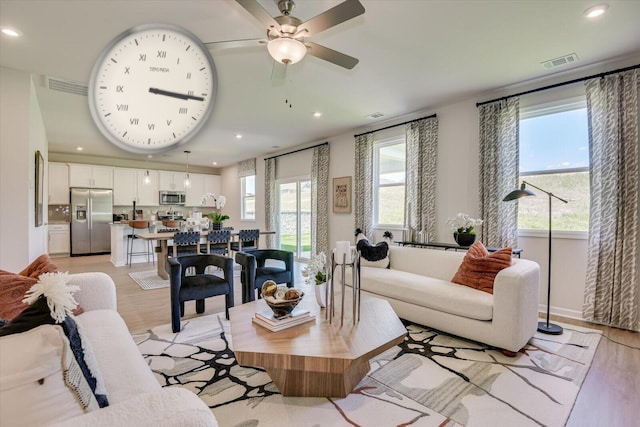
3:16
